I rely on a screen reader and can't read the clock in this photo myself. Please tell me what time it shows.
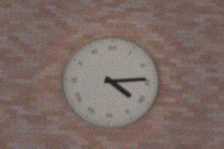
4:14
